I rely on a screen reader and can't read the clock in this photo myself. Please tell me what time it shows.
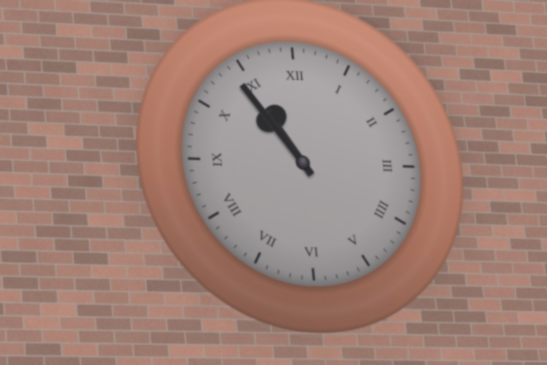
10:54
